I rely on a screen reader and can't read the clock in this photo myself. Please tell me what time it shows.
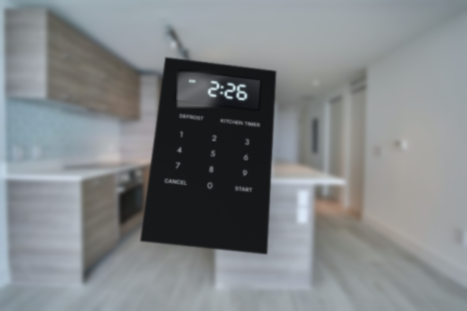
2:26
